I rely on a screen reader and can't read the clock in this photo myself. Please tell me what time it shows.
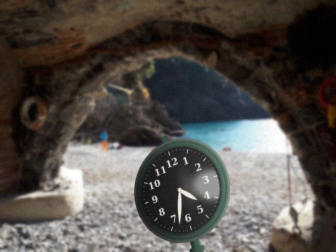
4:33
